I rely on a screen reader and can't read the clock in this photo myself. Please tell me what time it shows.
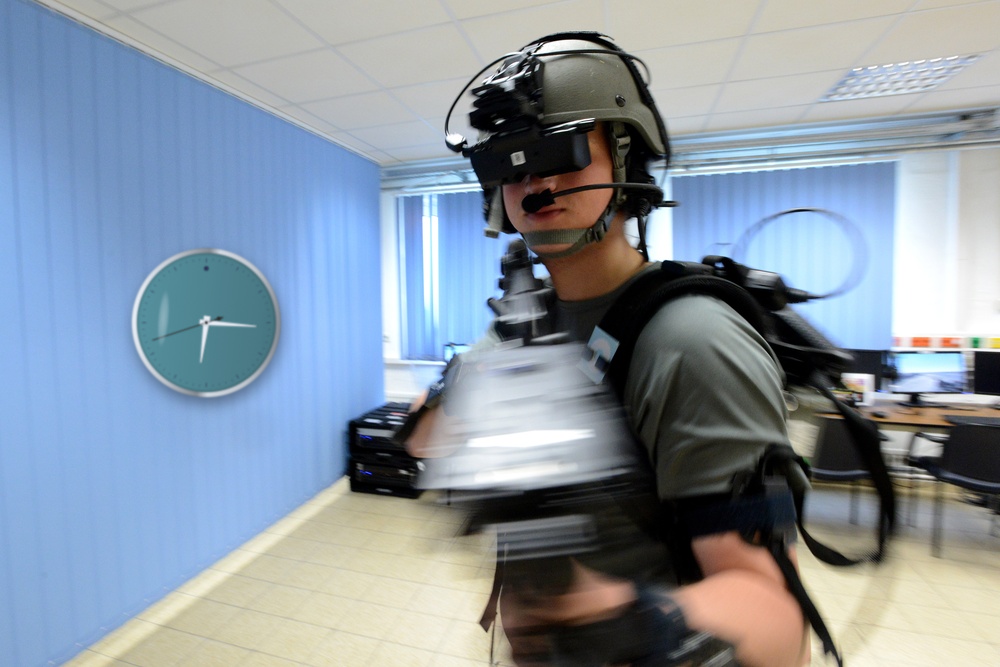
6:15:42
